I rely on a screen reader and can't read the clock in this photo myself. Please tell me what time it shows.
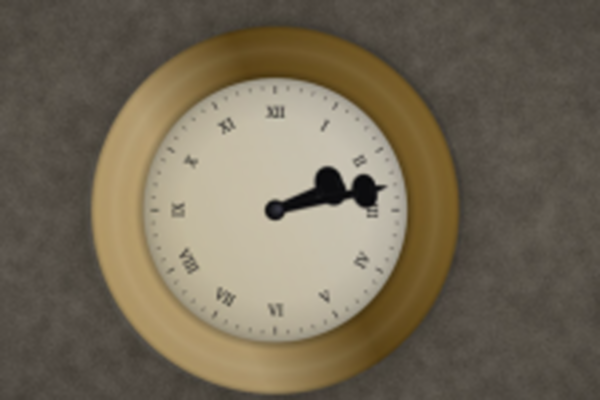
2:13
